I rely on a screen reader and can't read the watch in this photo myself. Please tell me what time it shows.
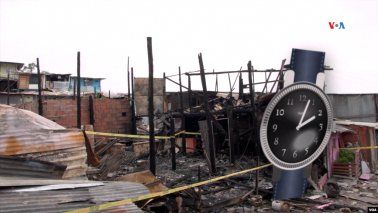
2:03
